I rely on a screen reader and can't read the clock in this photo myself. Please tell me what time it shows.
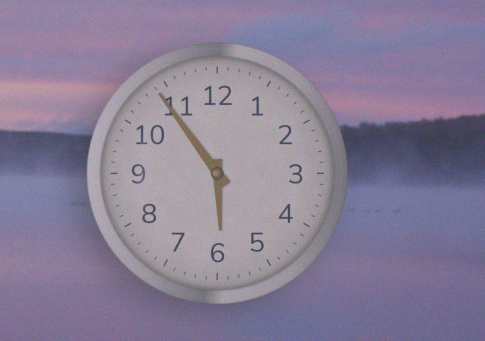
5:54
